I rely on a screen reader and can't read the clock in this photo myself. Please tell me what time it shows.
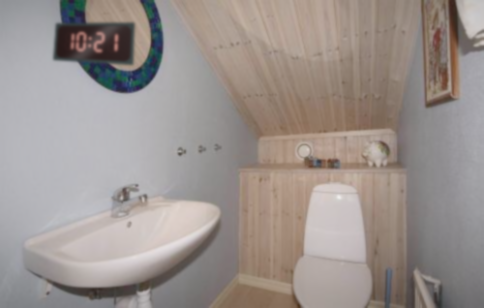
10:21
